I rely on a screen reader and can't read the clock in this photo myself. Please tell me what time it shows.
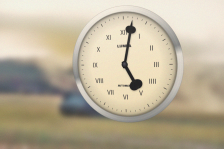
5:02
